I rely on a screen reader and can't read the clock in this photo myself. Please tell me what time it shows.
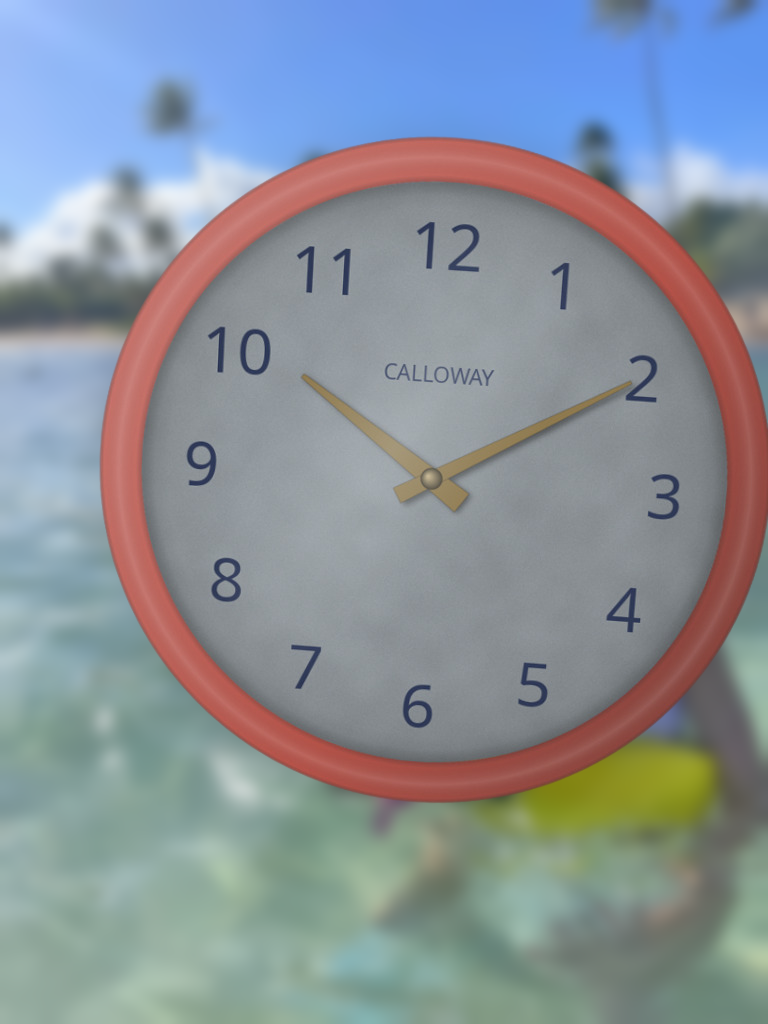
10:10
